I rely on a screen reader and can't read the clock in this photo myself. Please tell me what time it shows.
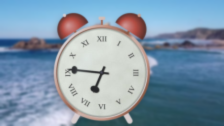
6:46
